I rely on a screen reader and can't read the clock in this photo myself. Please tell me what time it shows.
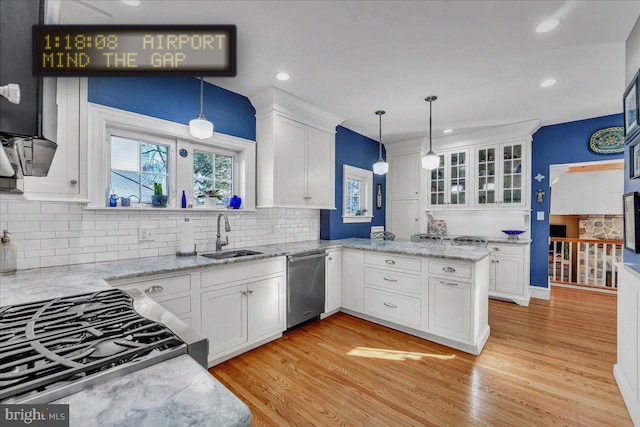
1:18:08
